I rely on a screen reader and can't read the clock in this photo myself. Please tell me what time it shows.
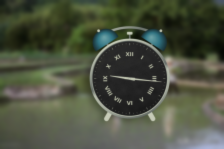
9:16
